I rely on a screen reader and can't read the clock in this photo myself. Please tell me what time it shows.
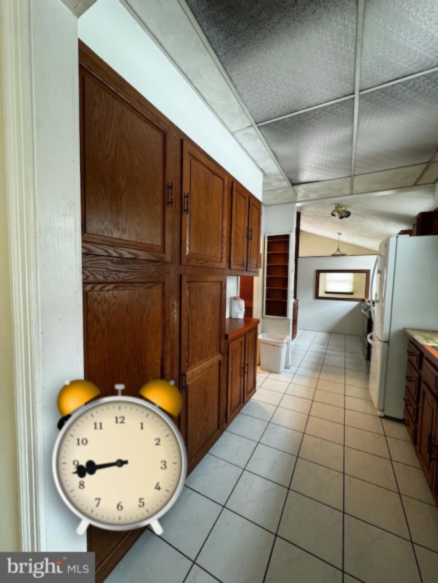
8:43
